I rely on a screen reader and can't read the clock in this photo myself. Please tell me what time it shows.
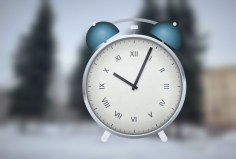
10:04
